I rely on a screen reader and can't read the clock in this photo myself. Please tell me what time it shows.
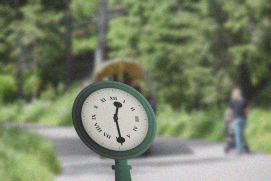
12:29
